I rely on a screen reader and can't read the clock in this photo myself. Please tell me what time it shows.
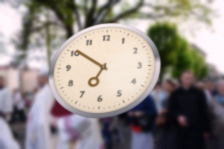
6:51
